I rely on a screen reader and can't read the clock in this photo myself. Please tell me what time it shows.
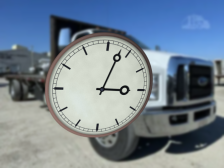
3:03
